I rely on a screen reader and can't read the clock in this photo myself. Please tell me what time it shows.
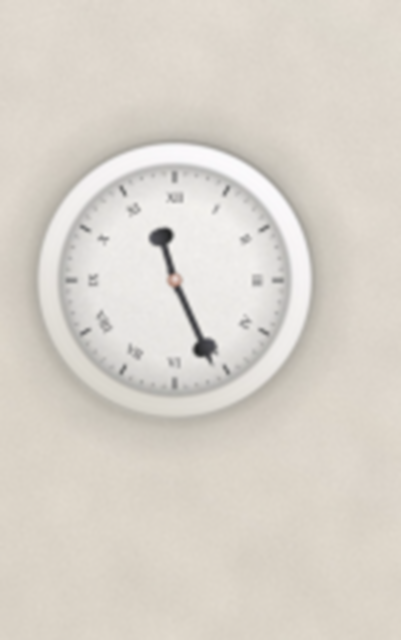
11:26
